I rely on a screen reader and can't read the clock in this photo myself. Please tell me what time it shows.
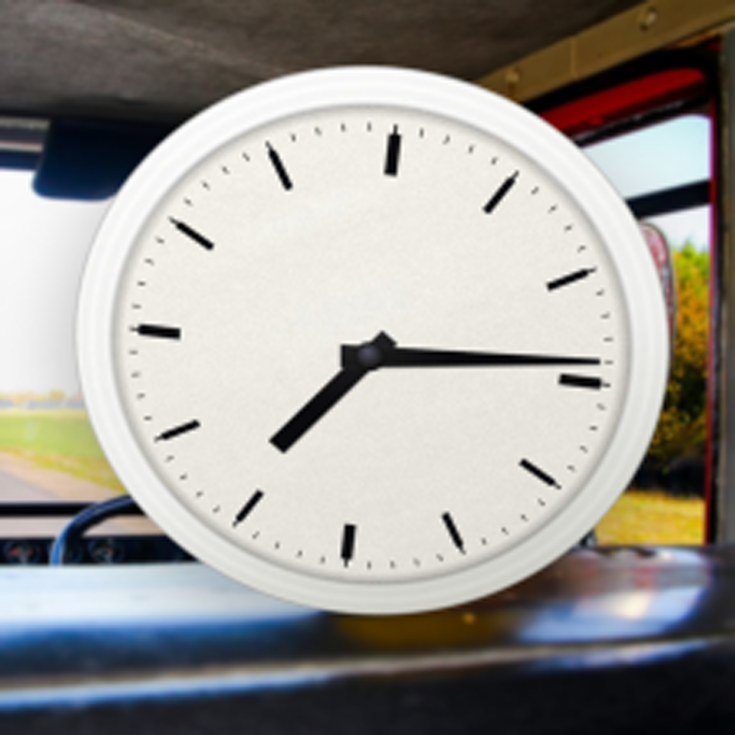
7:14
